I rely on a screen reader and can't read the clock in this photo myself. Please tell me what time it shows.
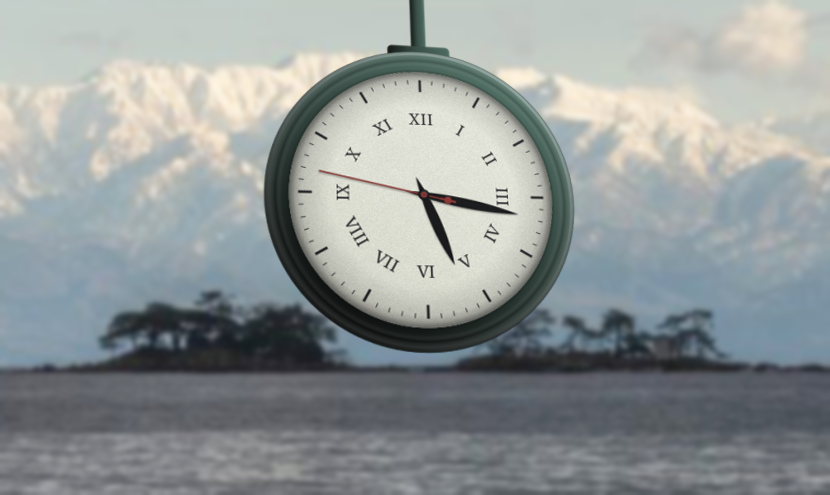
5:16:47
